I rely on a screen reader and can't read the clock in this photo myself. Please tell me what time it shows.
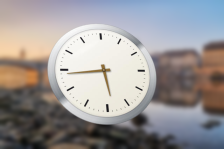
5:44
